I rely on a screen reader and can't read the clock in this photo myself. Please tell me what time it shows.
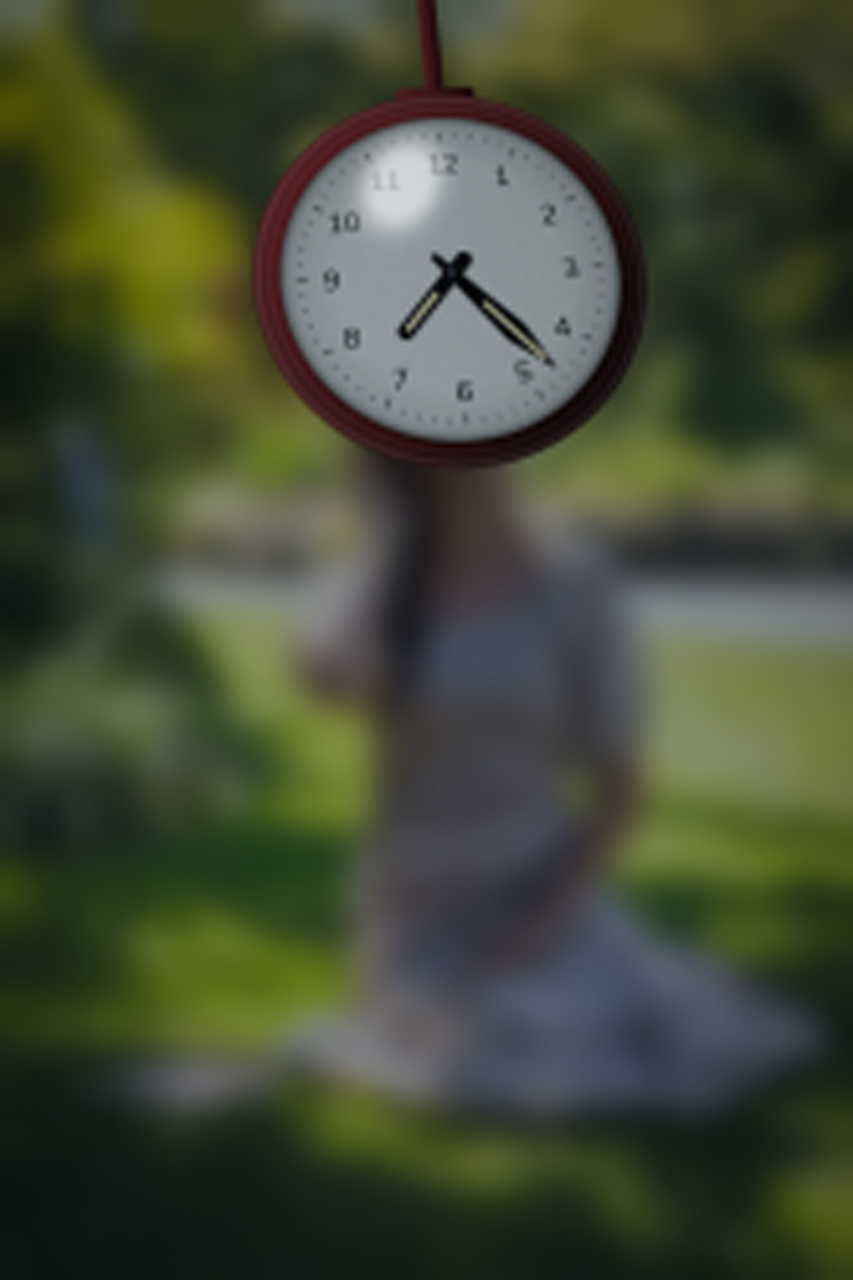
7:23
